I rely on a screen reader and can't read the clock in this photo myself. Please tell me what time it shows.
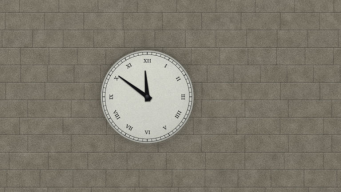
11:51
